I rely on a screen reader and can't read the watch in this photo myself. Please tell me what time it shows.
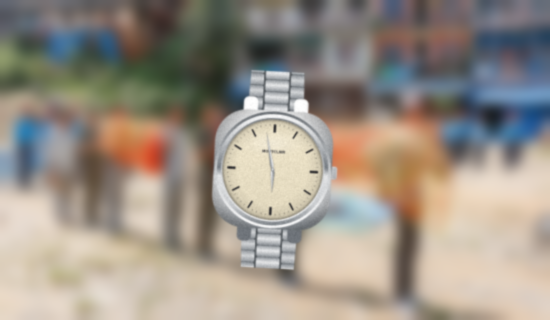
5:58
